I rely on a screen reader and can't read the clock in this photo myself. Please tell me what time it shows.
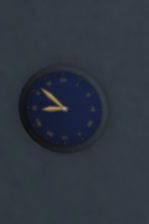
8:52
